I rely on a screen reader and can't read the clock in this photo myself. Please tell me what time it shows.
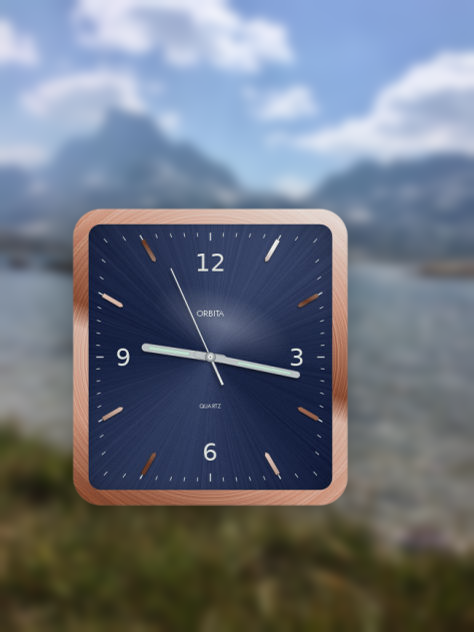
9:16:56
